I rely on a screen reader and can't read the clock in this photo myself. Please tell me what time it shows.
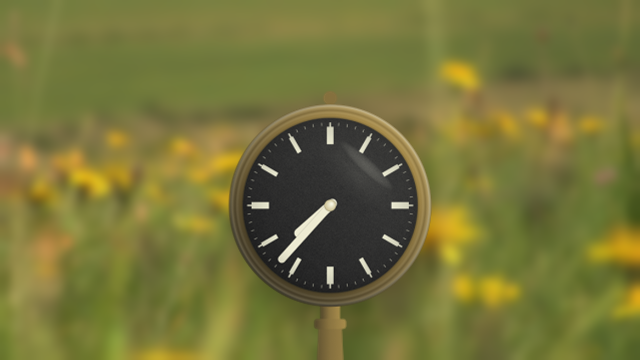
7:37
